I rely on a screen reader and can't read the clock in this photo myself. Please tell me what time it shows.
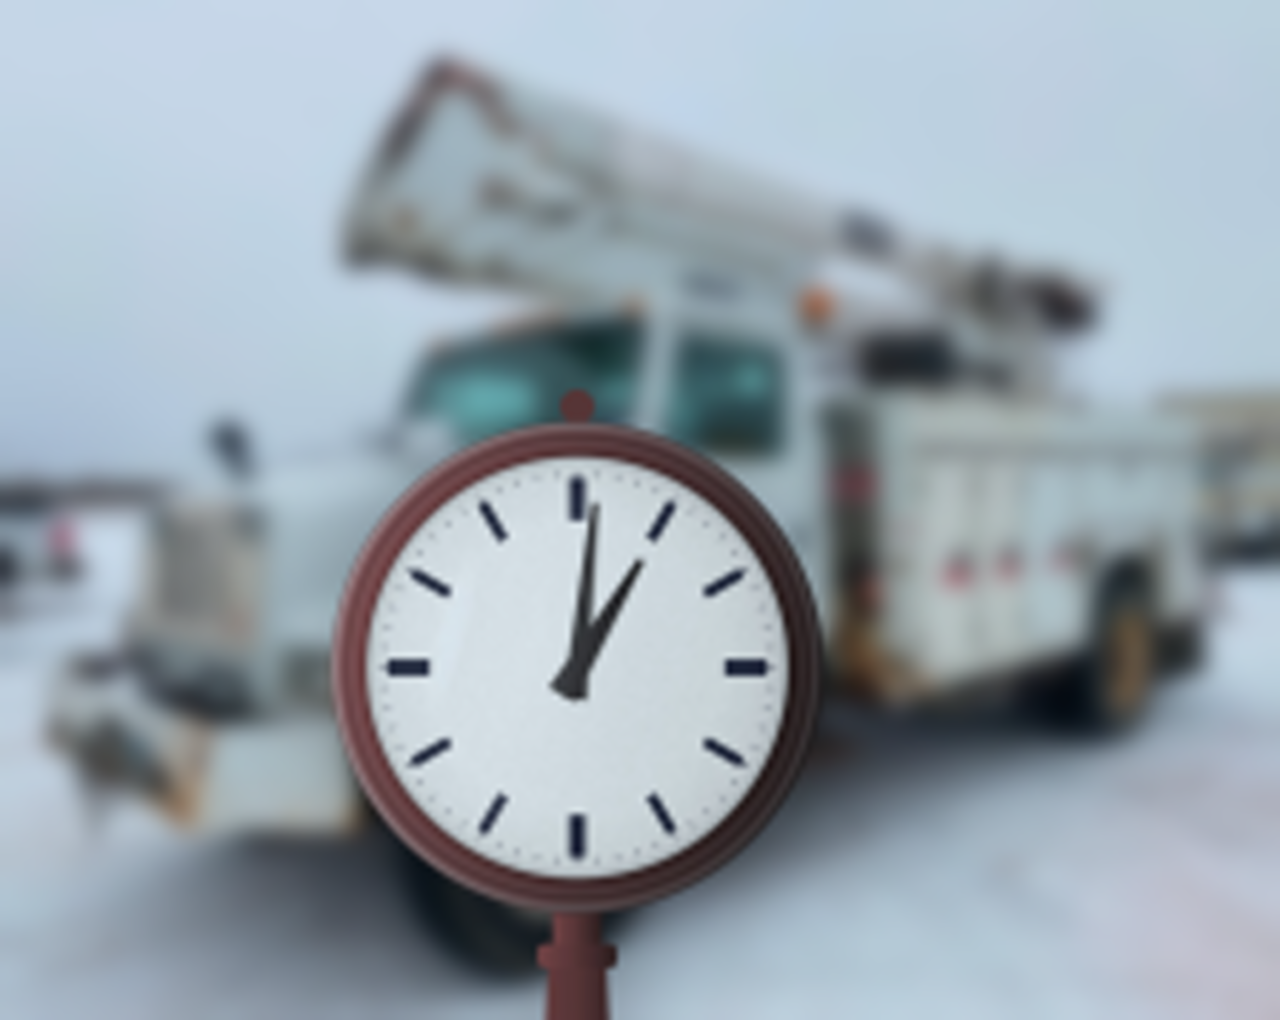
1:01
